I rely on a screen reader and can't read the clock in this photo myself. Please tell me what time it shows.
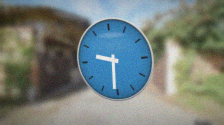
9:31
